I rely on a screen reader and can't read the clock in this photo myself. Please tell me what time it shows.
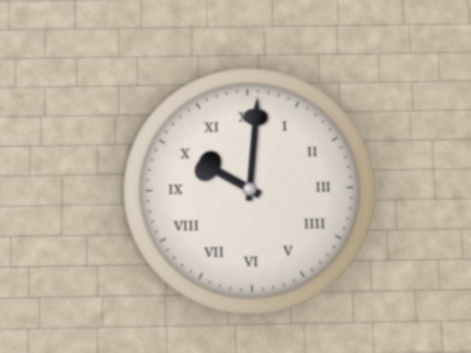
10:01
